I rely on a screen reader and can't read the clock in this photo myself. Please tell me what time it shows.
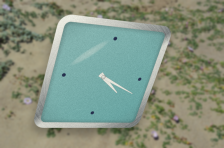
4:19
